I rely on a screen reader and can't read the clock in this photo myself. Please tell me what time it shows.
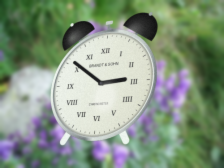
2:51
